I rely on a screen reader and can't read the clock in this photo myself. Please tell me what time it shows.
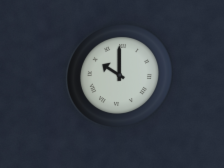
9:59
